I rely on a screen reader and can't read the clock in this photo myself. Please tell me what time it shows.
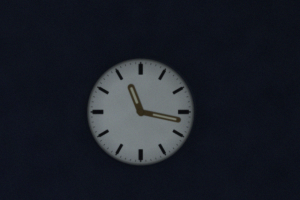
11:17
